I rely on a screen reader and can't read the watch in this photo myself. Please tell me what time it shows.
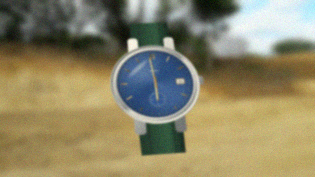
5:59
